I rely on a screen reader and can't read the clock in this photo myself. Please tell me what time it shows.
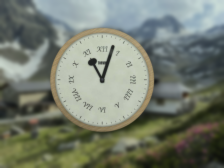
11:03
